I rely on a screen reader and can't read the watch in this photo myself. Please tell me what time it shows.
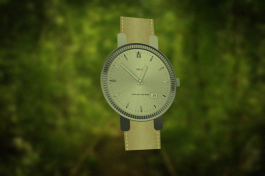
12:52
